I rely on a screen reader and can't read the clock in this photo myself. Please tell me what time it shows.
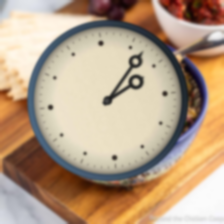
2:07
